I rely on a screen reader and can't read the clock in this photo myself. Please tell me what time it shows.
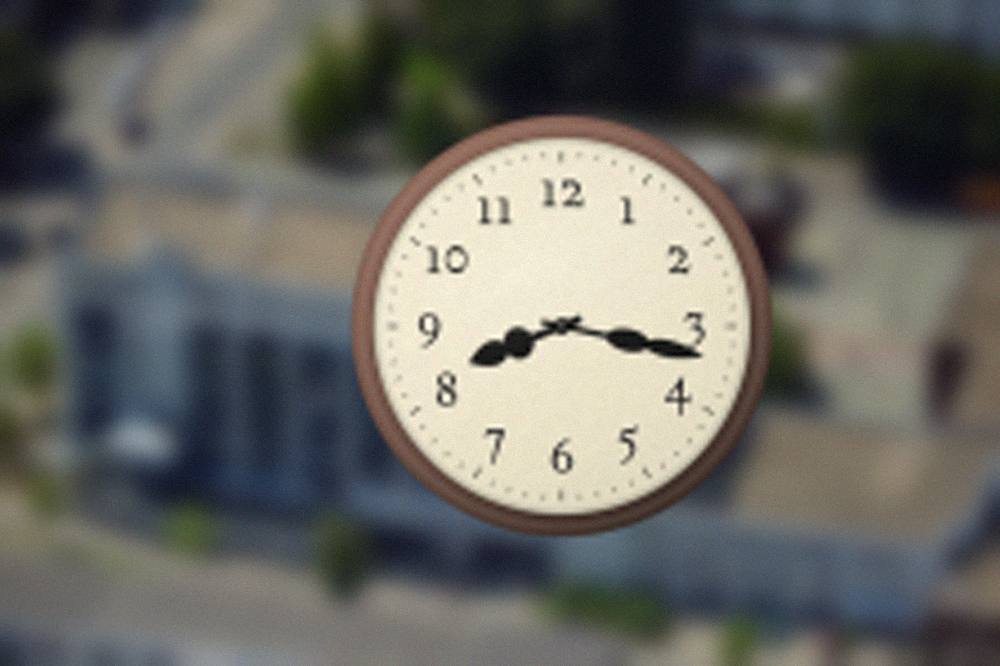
8:17
